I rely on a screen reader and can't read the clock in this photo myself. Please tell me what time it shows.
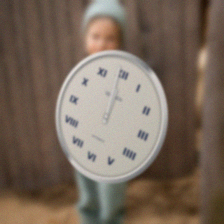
11:59
